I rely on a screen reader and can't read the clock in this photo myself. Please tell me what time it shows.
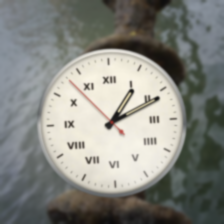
1:10:53
